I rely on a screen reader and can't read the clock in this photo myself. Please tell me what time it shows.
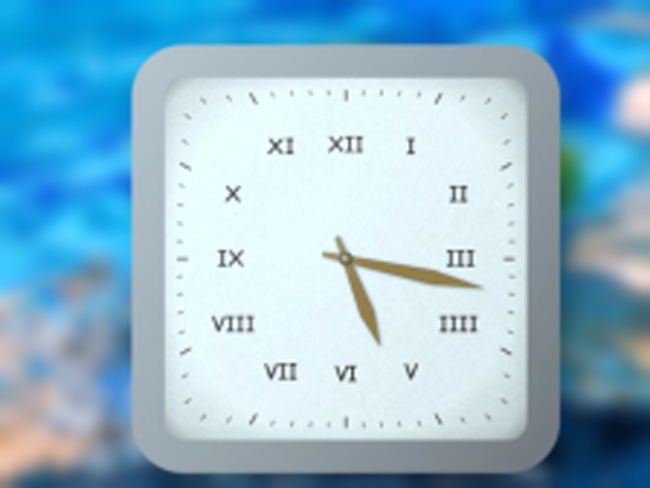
5:17
